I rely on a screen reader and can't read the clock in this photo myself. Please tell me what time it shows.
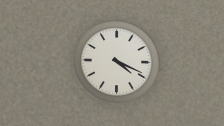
4:19
